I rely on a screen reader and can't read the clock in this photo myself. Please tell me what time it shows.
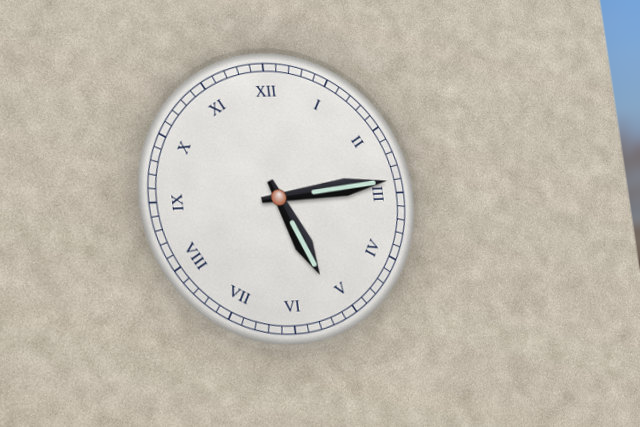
5:14
